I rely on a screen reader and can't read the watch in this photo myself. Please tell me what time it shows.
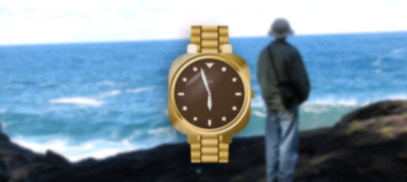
5:57
